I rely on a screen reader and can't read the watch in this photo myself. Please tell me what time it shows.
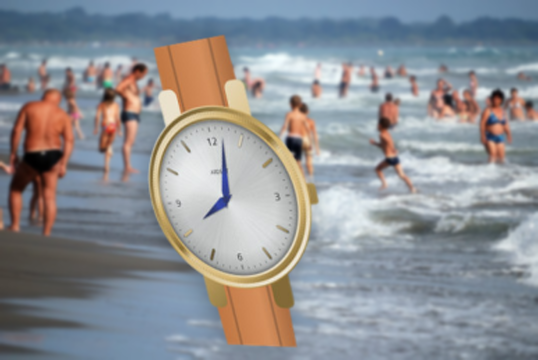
8:02
